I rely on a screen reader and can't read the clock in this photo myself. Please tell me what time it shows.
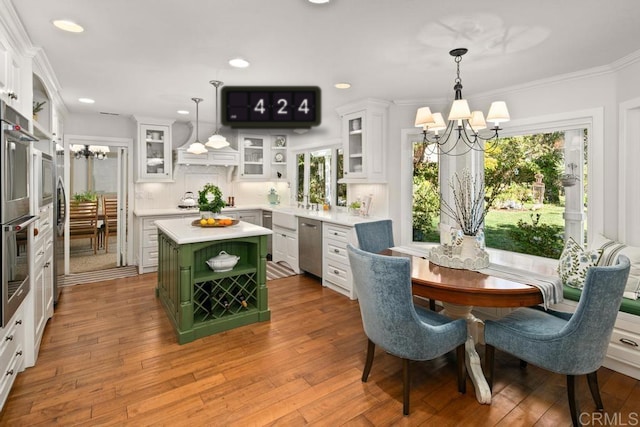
4:24
